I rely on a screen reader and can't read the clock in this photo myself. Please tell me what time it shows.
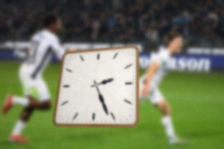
2:26
